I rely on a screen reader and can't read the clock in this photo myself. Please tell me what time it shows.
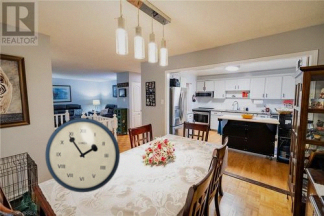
1:54
